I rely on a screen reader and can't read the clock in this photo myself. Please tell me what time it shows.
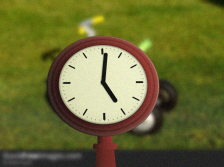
5:01
